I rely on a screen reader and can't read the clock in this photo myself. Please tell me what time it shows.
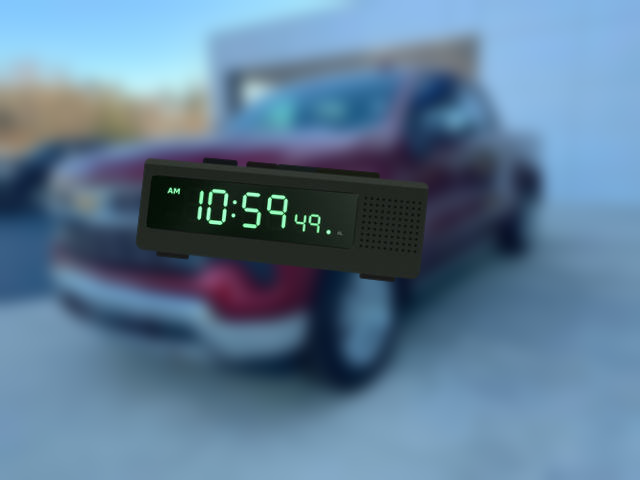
10:59:49
